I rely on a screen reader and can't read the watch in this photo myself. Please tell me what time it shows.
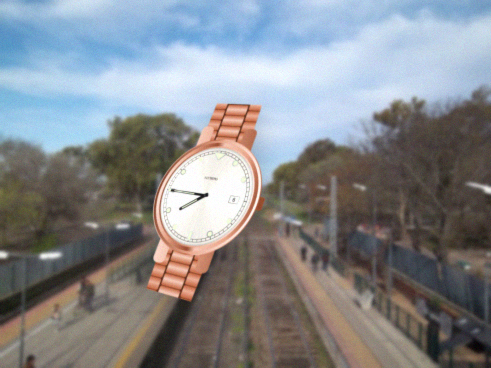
7:45
